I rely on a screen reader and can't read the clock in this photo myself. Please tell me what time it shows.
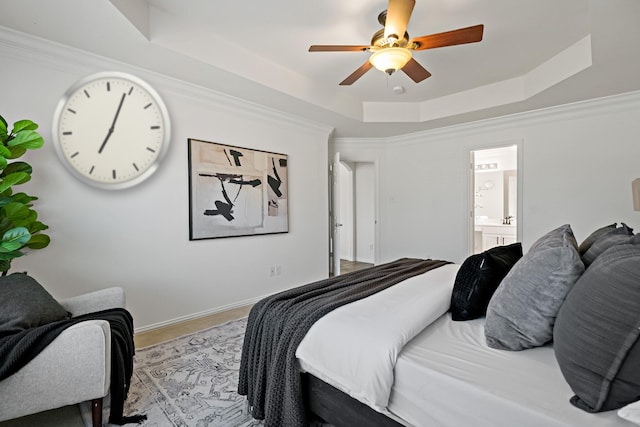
7:04
